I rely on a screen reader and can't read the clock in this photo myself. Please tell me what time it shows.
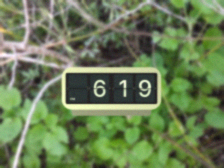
6:19
